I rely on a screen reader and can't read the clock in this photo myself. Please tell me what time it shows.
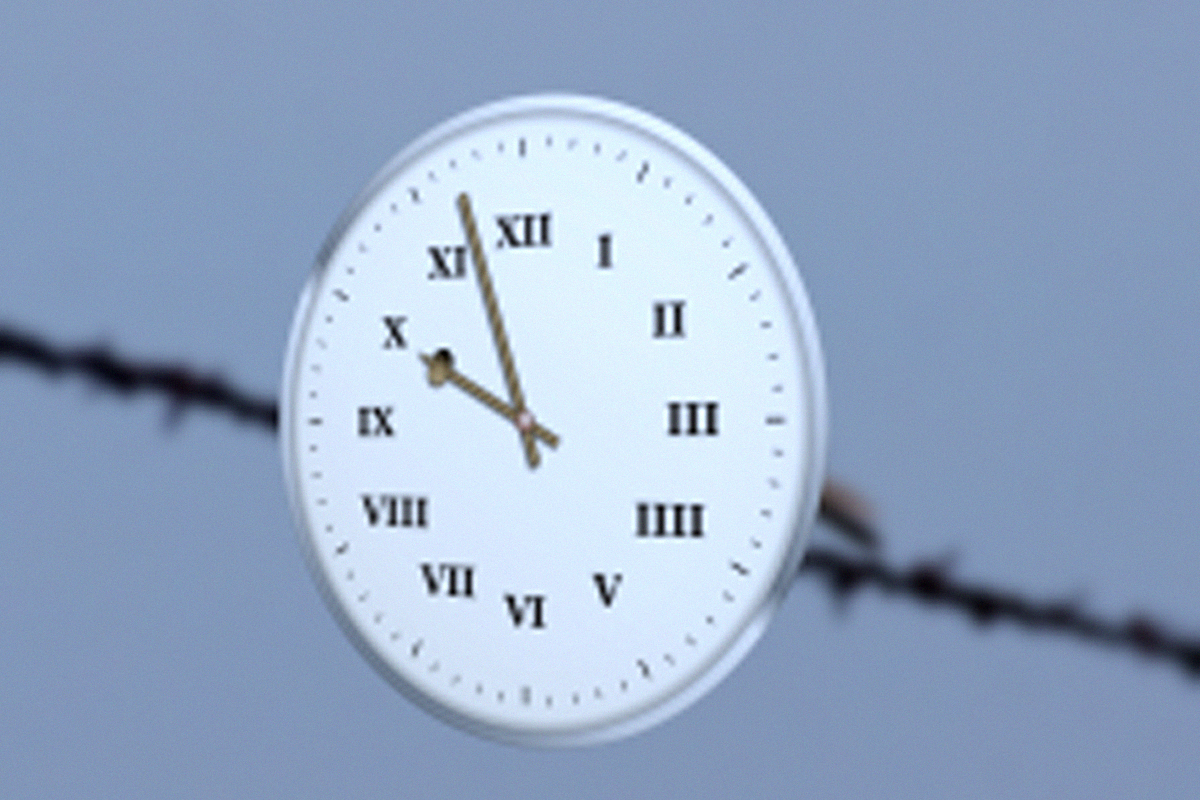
9:57
